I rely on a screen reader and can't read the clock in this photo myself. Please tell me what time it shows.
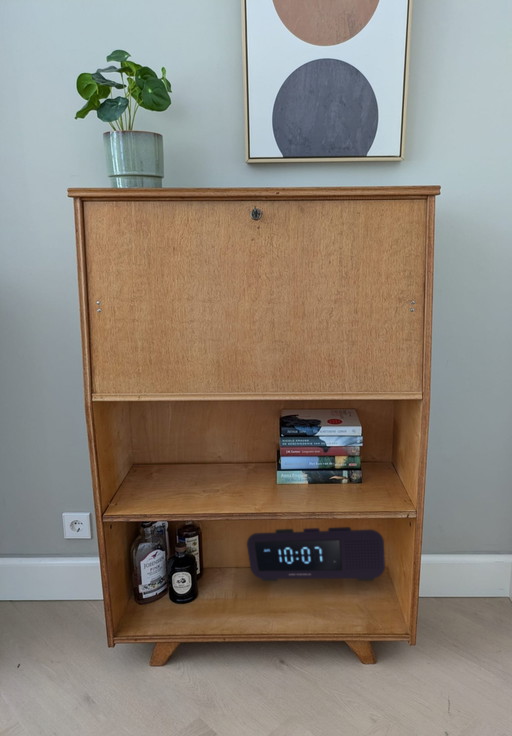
10:07
